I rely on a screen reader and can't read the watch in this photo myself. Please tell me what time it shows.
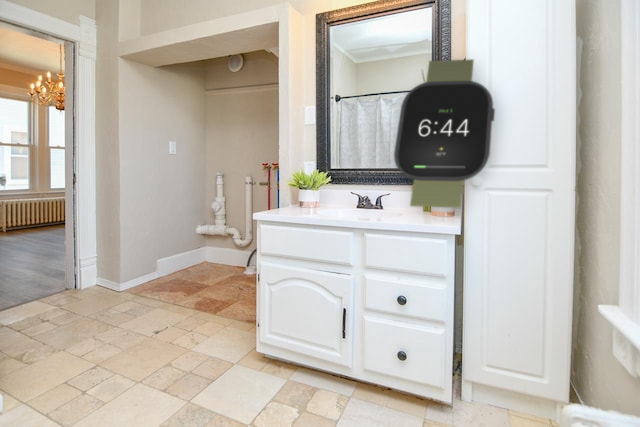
6:44
